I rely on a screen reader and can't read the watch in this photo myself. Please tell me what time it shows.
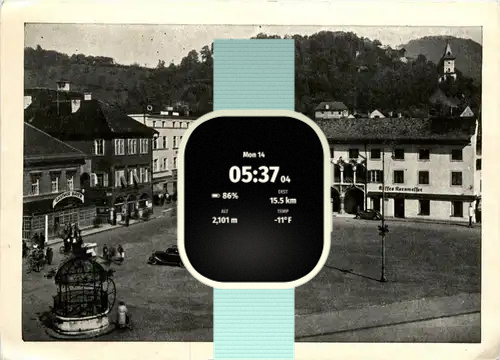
5:37:04
